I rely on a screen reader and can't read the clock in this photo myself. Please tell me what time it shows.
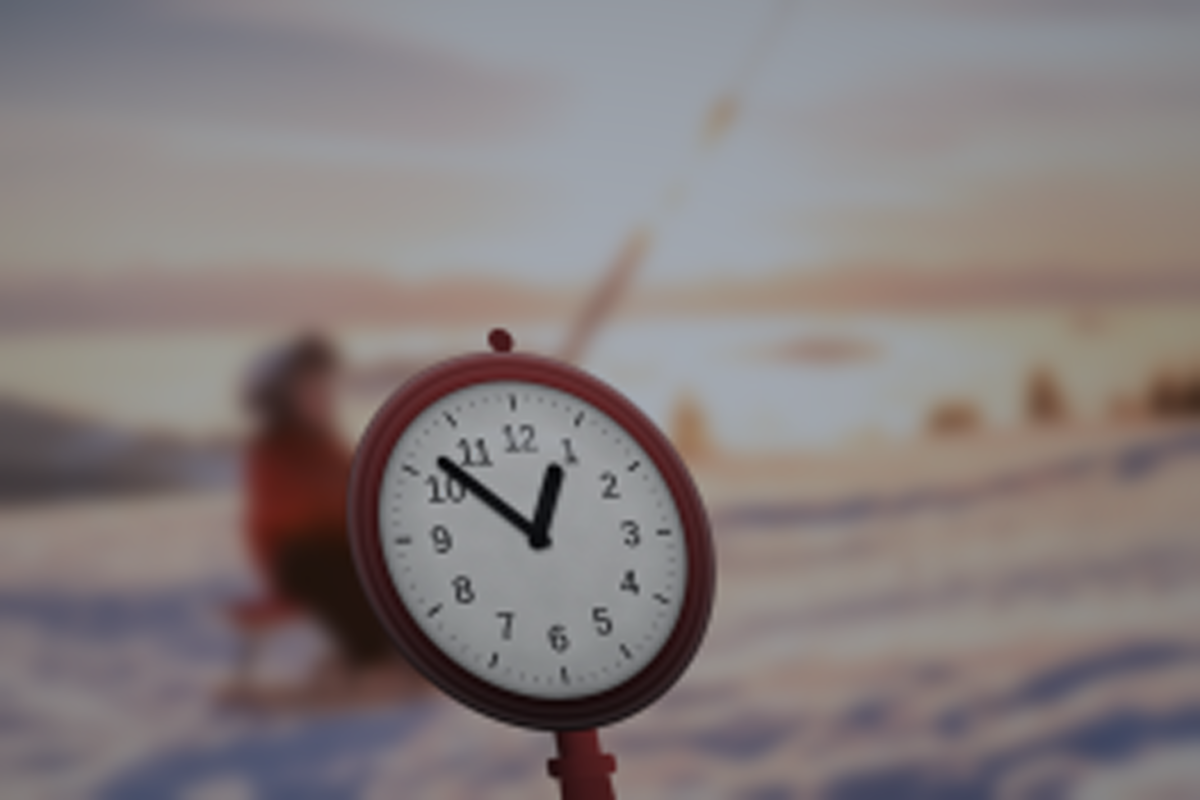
12:52
